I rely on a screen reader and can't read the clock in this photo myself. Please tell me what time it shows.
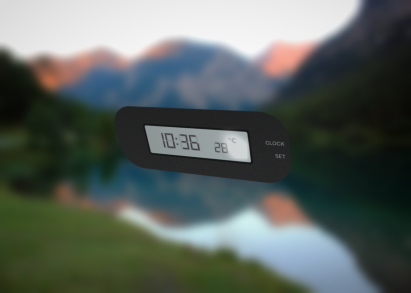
10:36
